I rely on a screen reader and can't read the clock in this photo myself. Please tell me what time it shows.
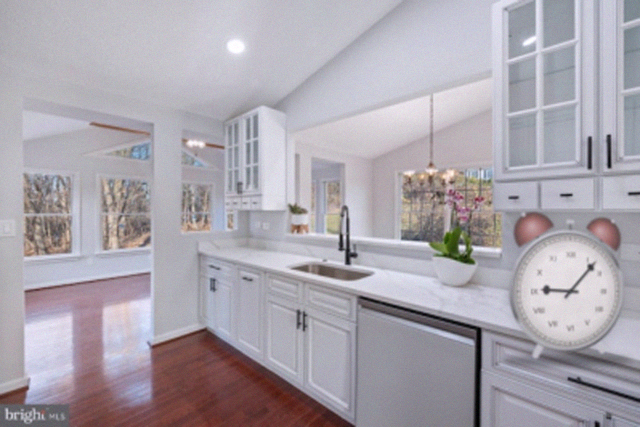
9:07
